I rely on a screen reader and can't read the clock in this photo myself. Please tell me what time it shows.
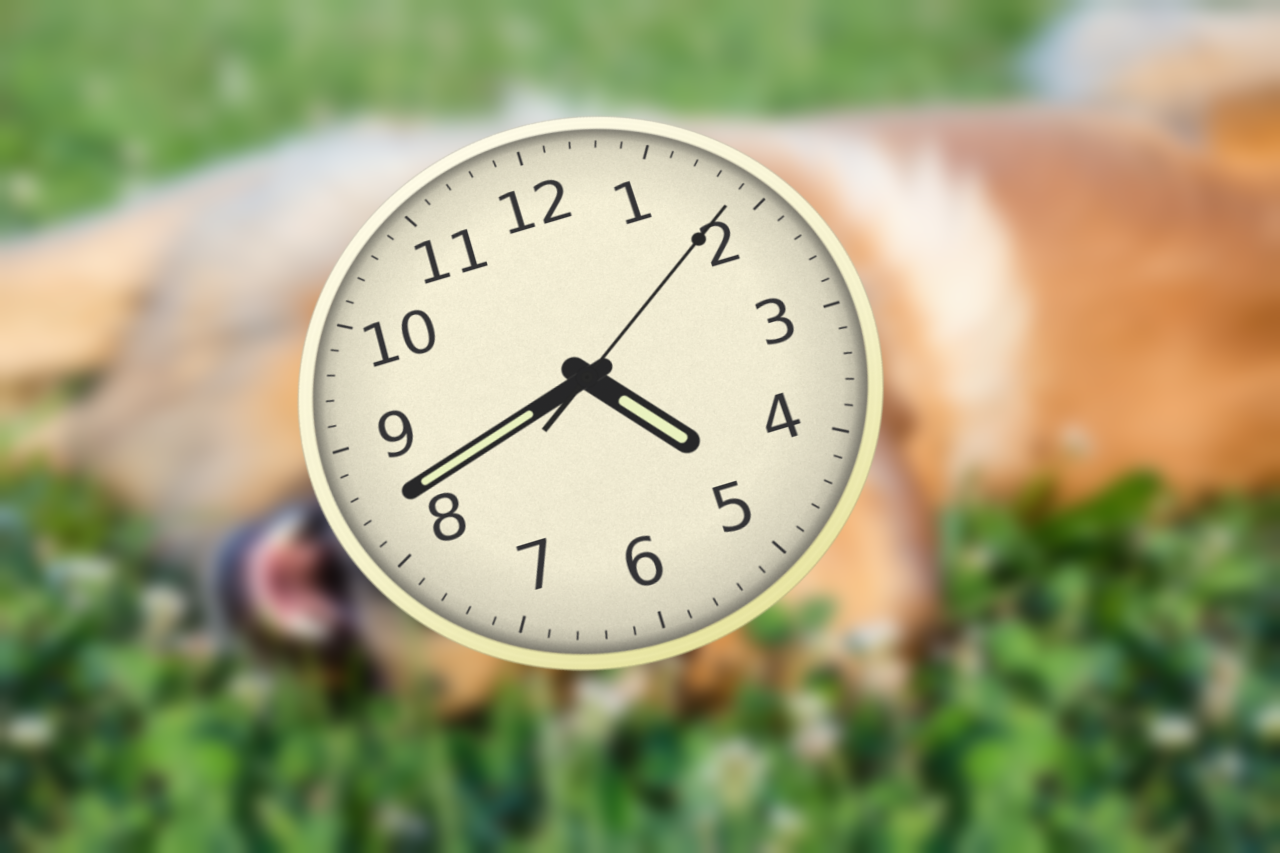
4:42:09
